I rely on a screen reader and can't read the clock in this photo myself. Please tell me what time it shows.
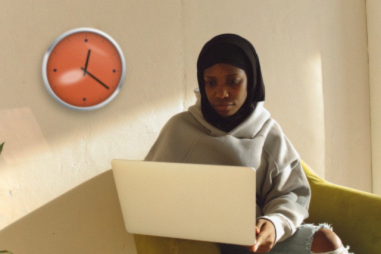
12:21
